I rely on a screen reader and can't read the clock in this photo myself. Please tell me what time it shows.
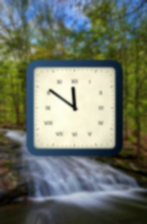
11:51
